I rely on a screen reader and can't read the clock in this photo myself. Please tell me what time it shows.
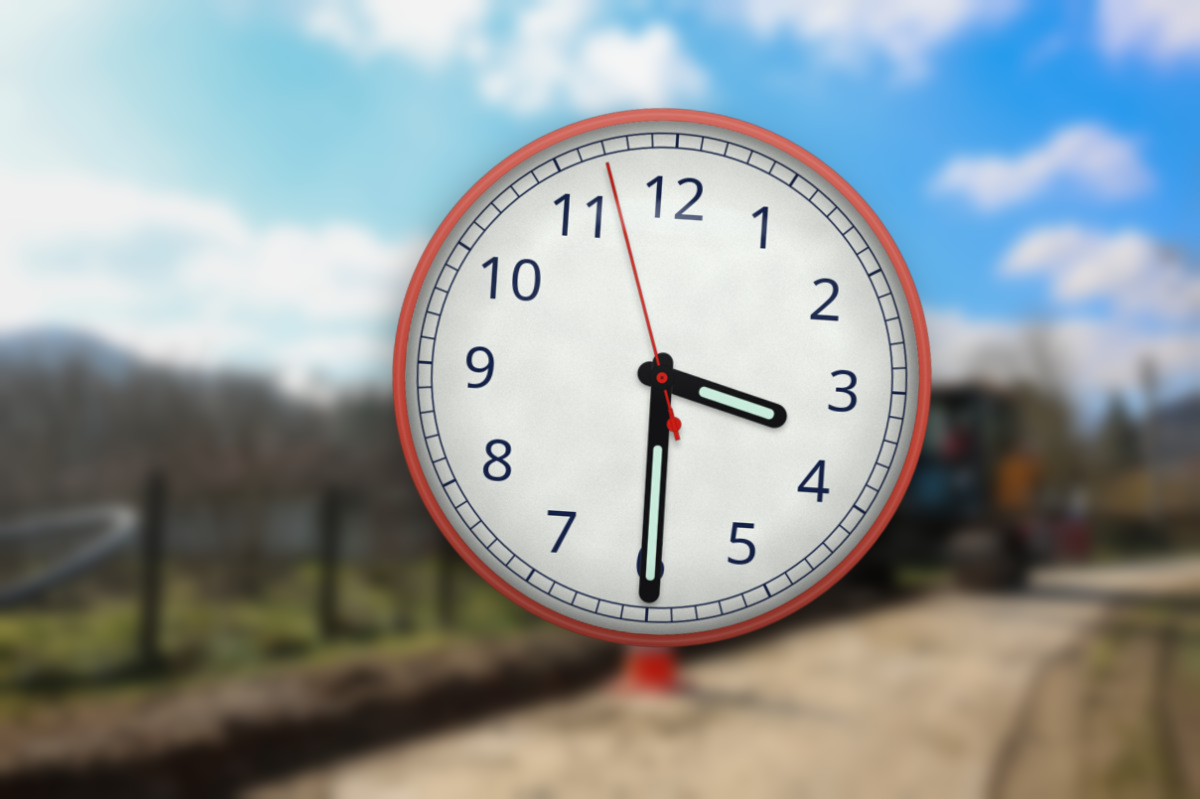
3:29:57
